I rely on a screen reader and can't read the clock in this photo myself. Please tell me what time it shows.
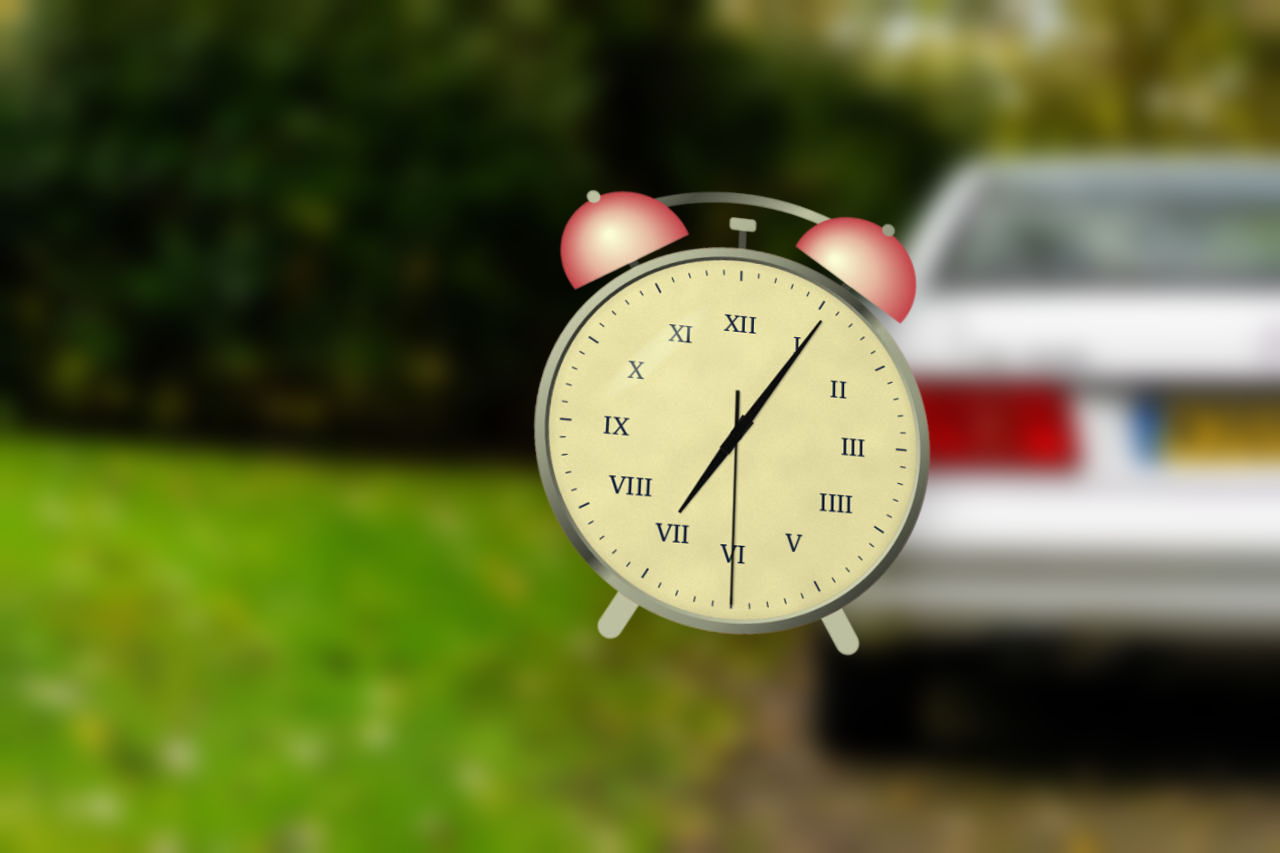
7:05:30
